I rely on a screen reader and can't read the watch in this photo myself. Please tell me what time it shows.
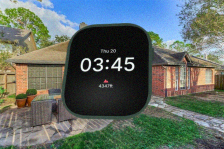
3:45
